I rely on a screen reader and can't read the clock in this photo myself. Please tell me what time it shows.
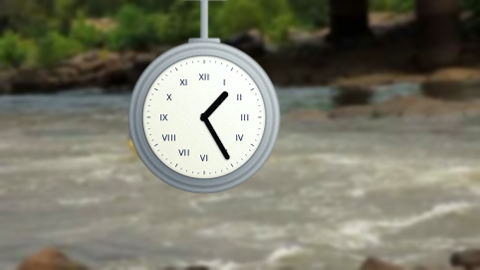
1:25
